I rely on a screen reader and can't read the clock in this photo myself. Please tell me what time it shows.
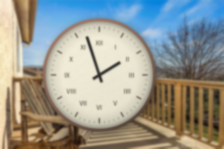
1:57
